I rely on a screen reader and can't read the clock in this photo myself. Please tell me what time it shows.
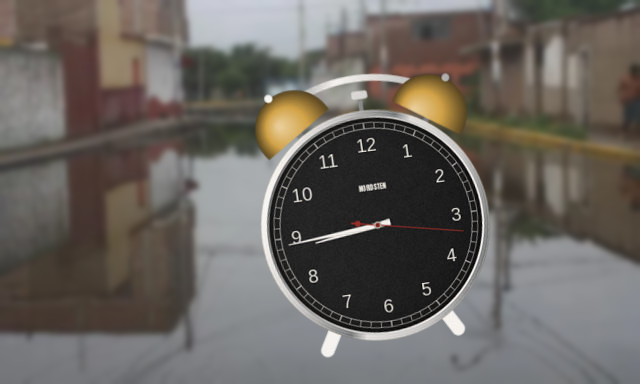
8:44:17
